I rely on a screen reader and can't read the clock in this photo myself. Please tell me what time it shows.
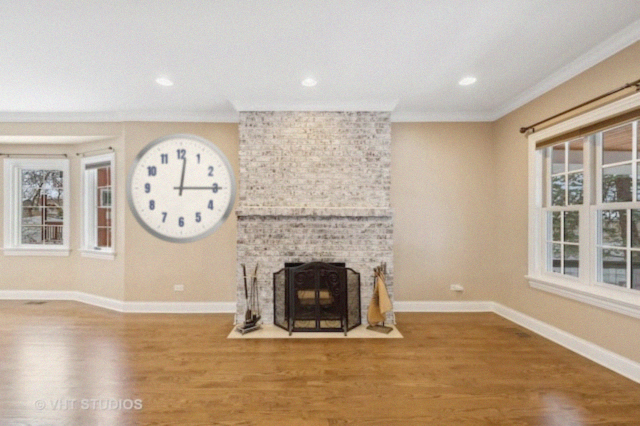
12:15
